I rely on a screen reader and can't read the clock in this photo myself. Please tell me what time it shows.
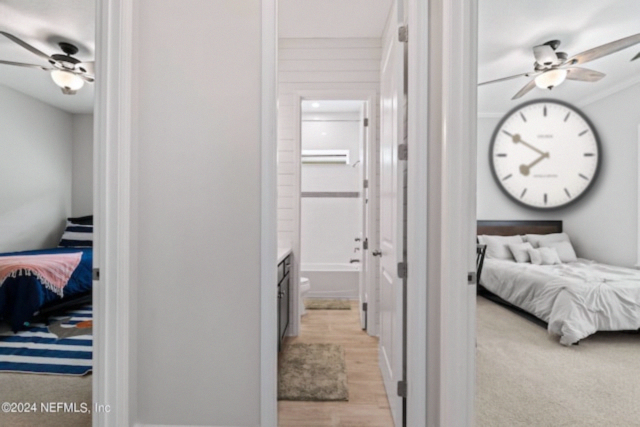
7:50
